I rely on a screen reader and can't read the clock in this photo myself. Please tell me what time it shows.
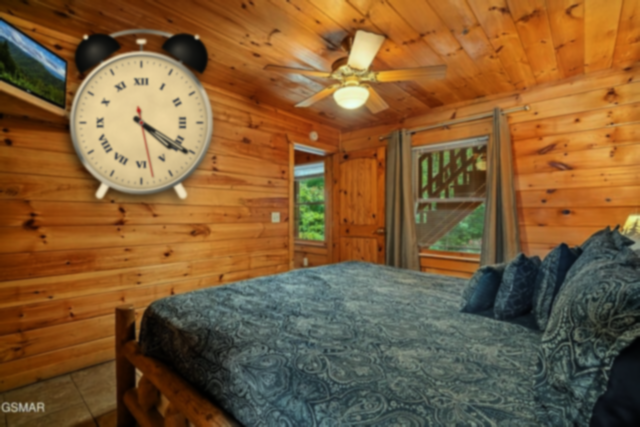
4:20:28
